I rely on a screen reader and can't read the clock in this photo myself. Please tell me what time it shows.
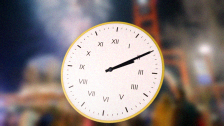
2:10
